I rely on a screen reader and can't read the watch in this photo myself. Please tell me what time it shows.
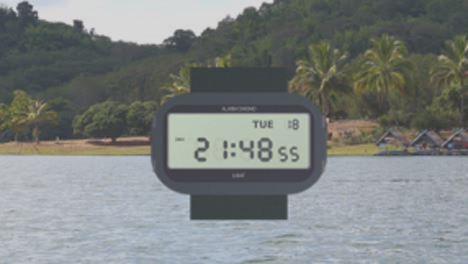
21:48:55
